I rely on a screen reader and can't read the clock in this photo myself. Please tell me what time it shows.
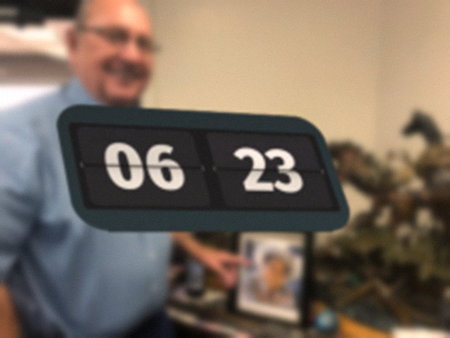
6:23
